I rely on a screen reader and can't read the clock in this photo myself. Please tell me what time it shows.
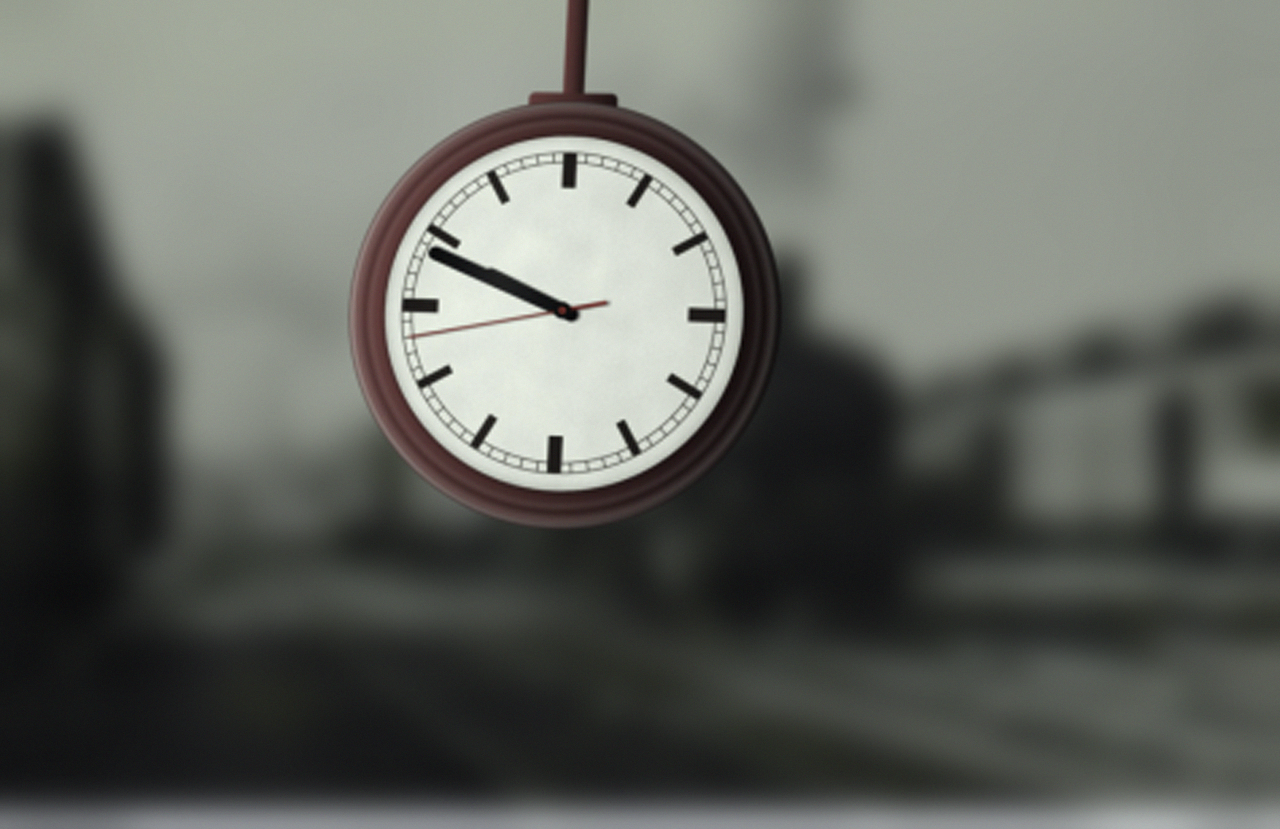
9:48:43
